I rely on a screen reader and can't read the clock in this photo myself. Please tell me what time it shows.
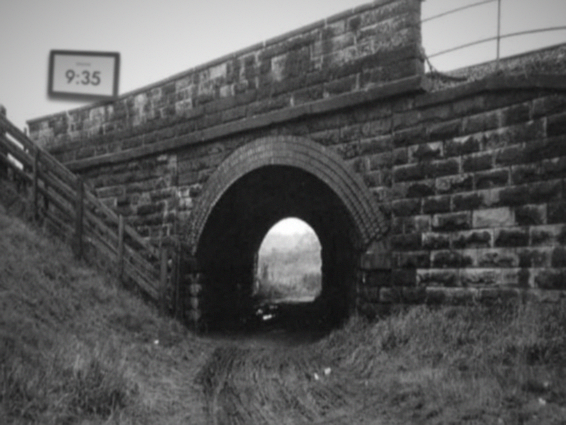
9:35
